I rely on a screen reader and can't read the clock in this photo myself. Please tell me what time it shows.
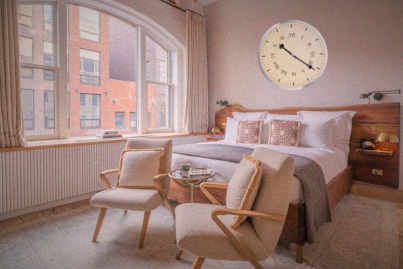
10:21
